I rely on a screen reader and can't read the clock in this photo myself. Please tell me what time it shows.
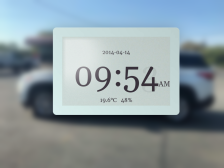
9:54
